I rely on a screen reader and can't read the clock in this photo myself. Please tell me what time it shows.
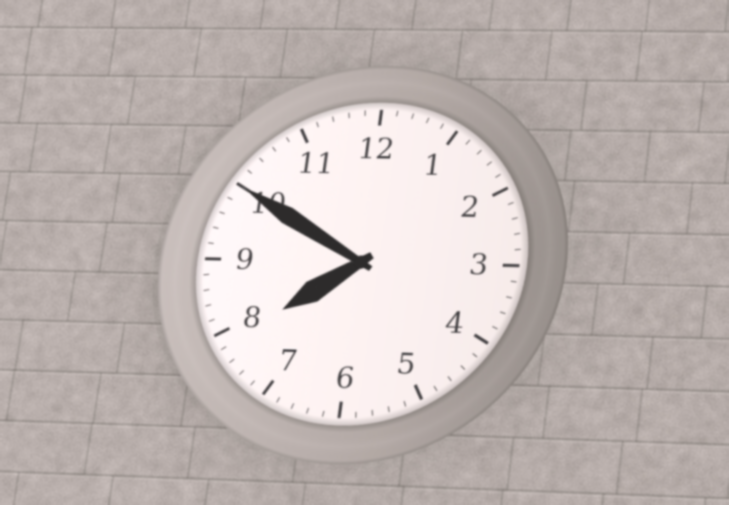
7:50
